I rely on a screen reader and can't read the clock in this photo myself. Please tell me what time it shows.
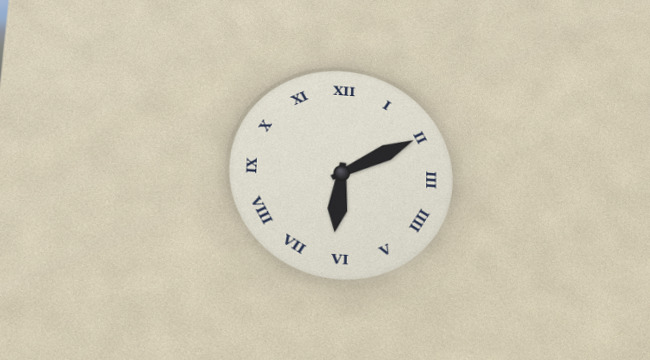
6:10
